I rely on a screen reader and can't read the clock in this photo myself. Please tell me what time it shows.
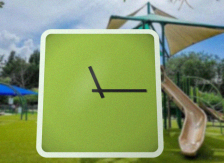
11:15
